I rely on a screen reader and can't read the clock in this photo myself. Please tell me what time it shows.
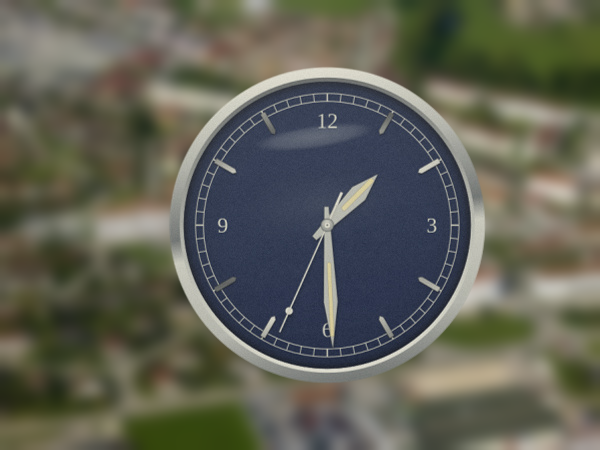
1:29:34
